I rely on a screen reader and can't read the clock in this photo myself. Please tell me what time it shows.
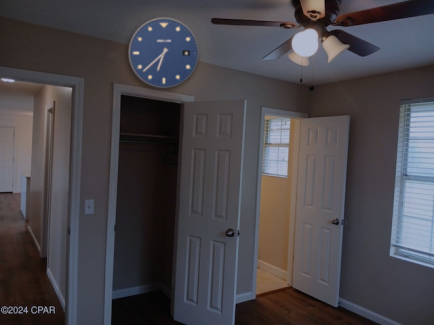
6:38
